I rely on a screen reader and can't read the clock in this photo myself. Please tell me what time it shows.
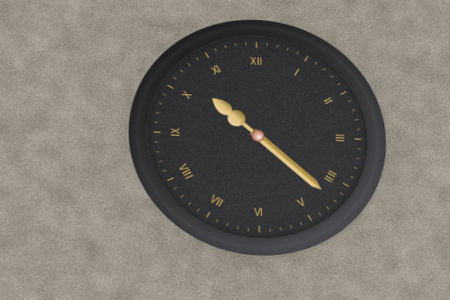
10:22
